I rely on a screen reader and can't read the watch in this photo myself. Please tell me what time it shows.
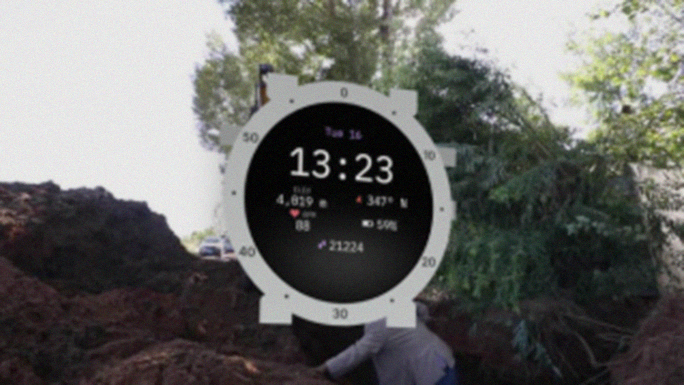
13:23
